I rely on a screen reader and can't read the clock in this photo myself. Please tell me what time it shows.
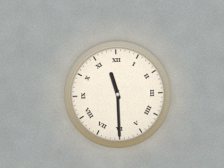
11:30
